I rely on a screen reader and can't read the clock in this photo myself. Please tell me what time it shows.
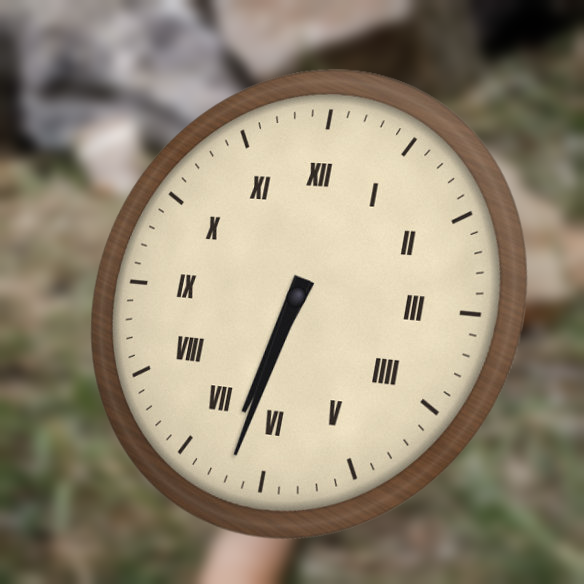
6:32
